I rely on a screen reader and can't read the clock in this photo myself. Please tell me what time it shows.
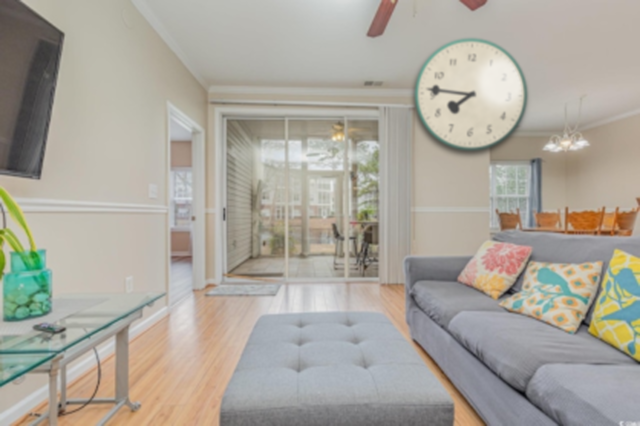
7:46
